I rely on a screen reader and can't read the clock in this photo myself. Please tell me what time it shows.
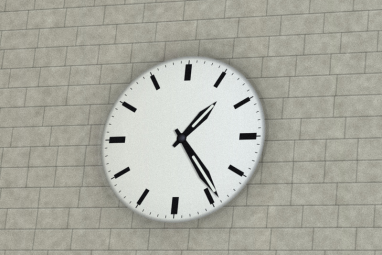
1:24
